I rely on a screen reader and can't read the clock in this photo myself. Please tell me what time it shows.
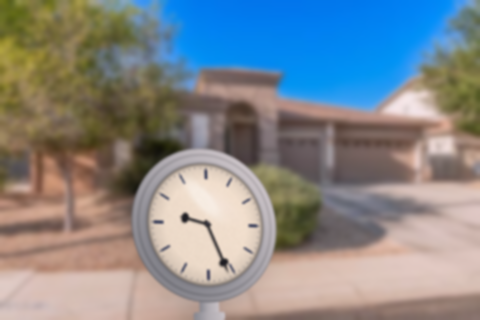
9:26
